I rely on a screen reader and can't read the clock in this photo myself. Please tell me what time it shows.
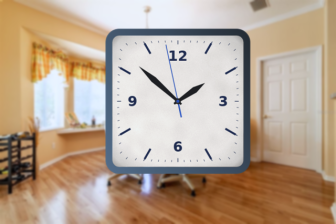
1:51:58
